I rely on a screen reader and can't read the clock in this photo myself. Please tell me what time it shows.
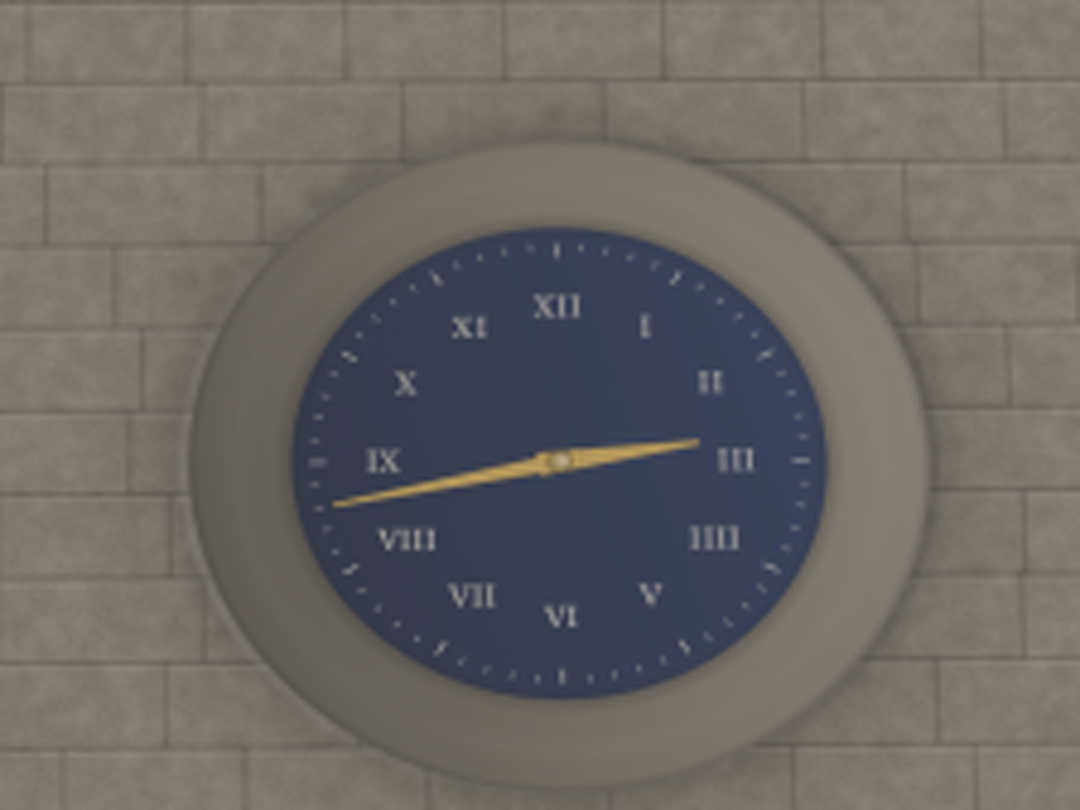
2:43
